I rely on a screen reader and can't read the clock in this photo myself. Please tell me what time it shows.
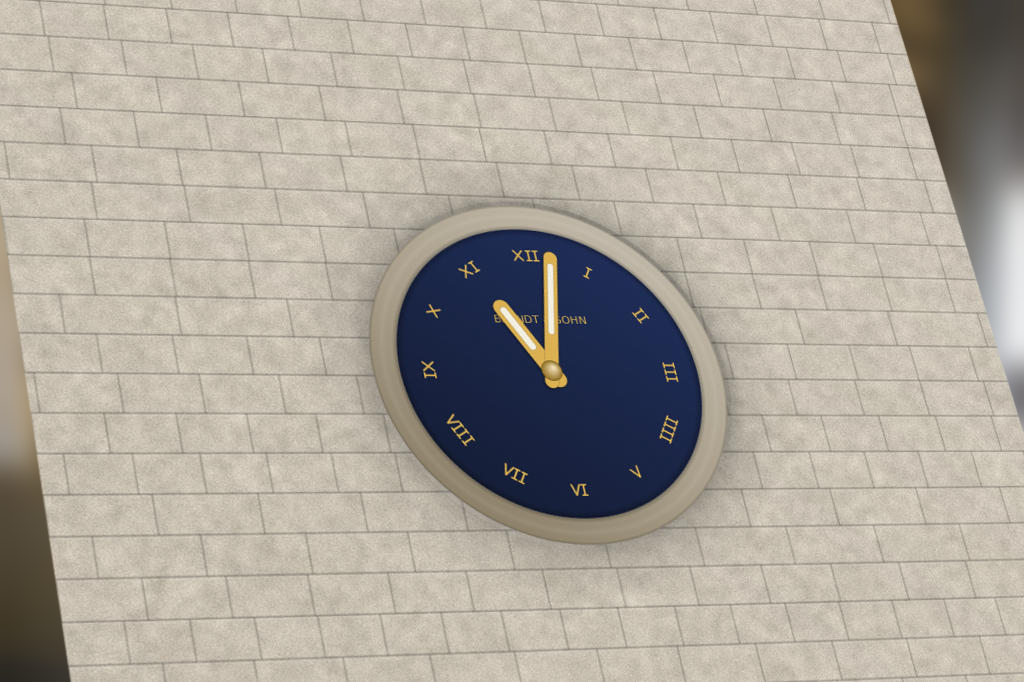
11:02
